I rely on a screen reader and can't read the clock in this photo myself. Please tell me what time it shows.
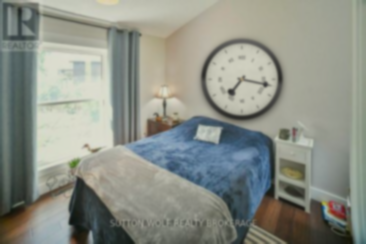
7:17
